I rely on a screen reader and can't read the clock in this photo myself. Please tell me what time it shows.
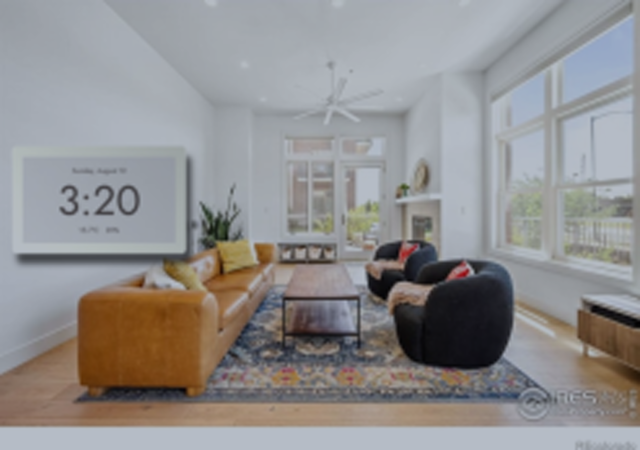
3:20
